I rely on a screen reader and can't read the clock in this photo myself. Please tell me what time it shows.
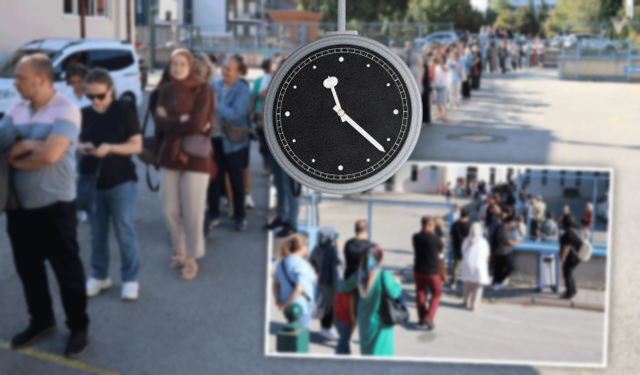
11:22
